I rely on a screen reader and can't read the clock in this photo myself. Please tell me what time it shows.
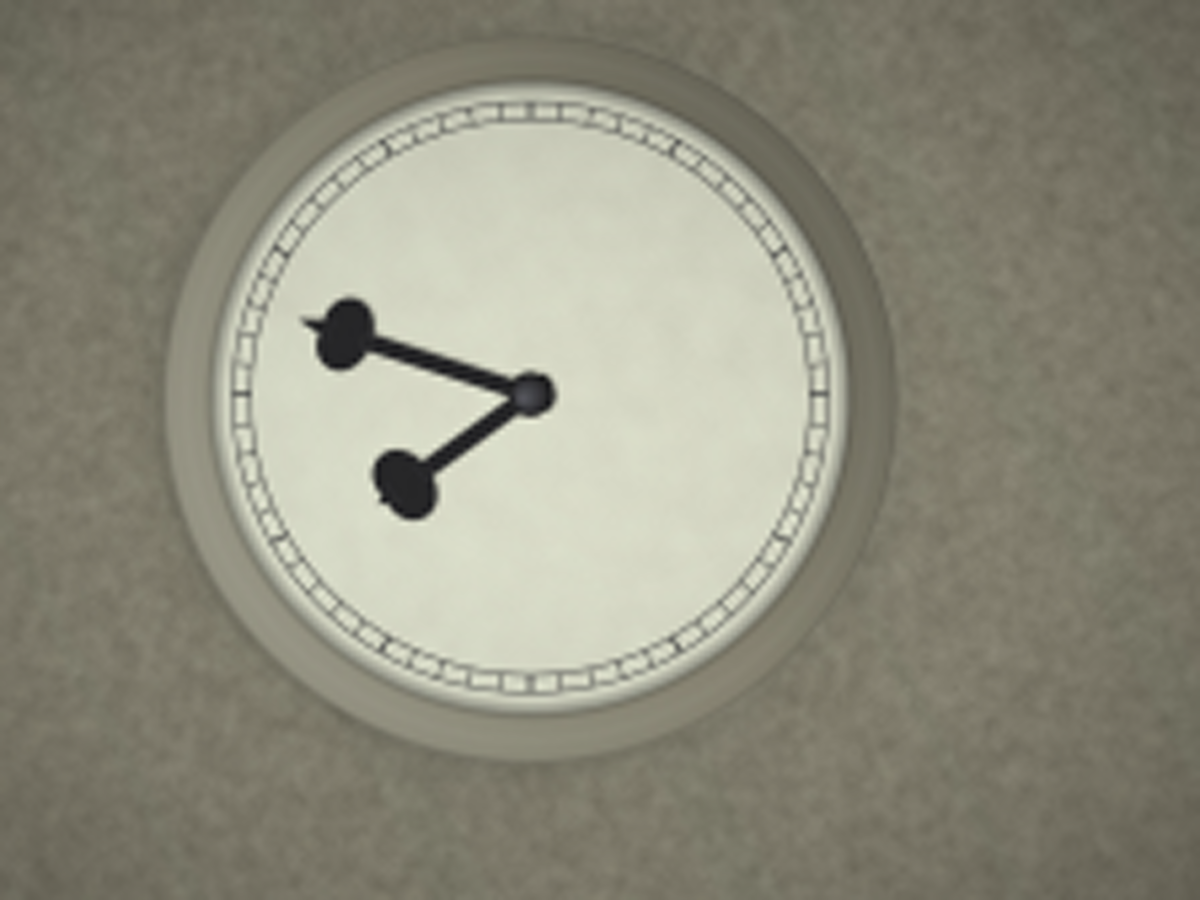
7:48
